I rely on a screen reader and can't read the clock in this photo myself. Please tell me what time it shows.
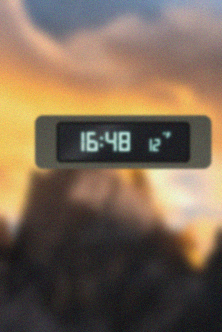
16:48
